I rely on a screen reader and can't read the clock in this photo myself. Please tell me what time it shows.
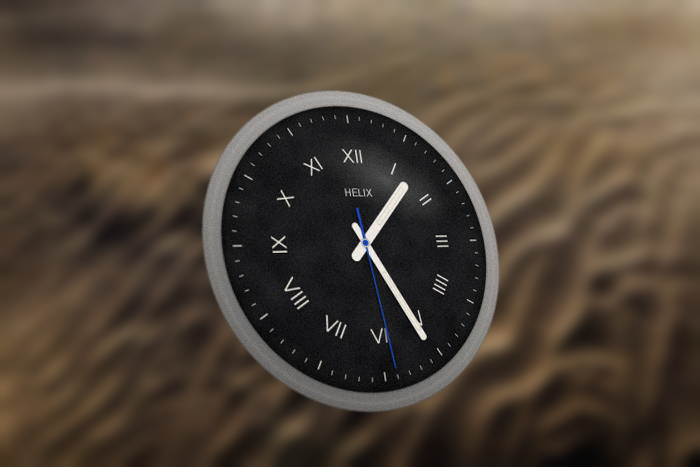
1:25:29
